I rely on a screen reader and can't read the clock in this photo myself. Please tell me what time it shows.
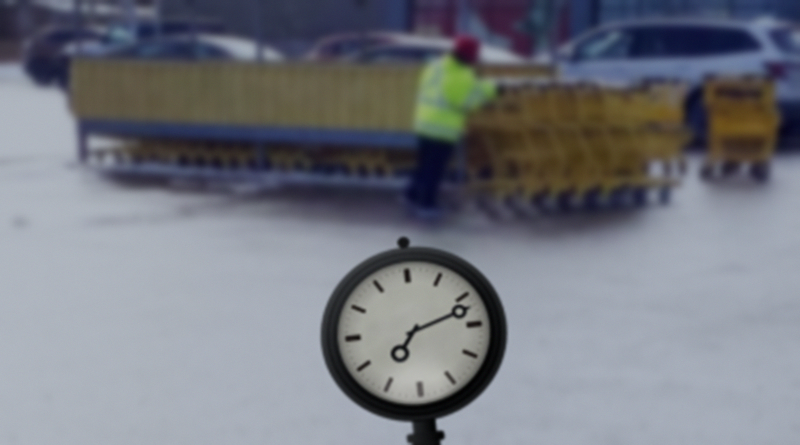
7:12
